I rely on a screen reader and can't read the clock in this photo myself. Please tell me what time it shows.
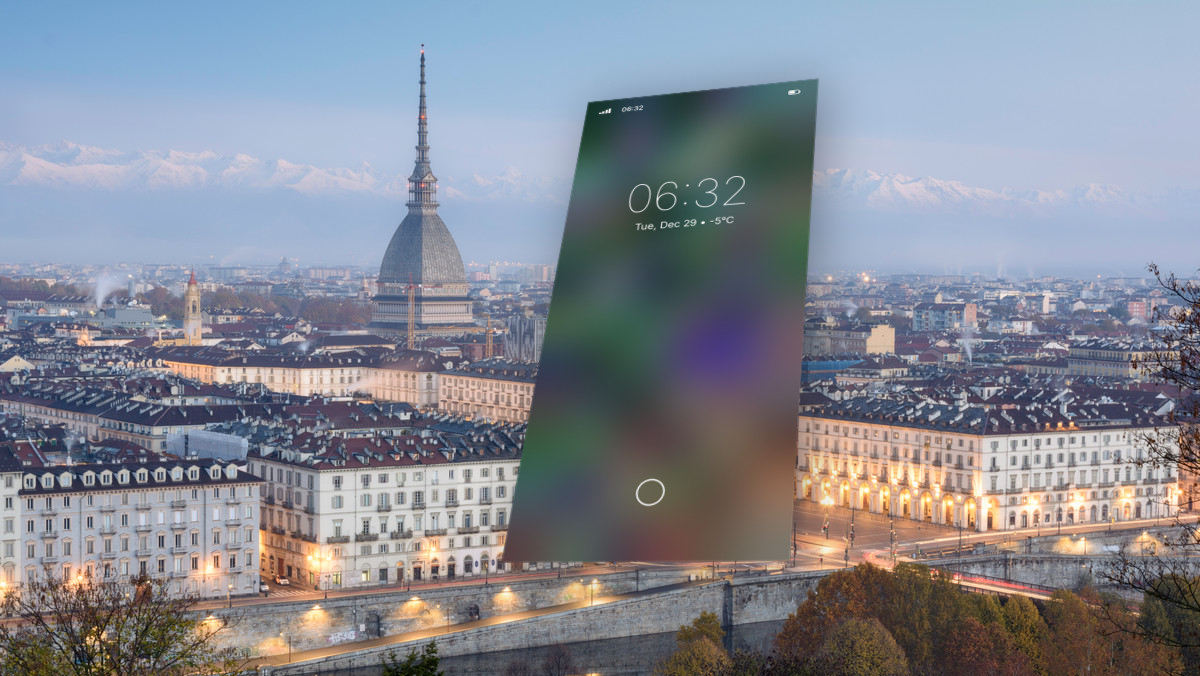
6:32
